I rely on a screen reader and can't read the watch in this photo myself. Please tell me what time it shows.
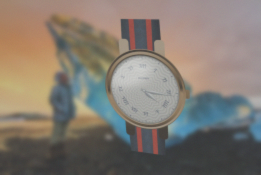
4:16
